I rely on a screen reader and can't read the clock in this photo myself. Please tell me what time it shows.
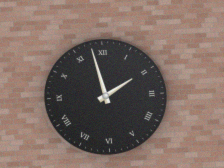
1:58
